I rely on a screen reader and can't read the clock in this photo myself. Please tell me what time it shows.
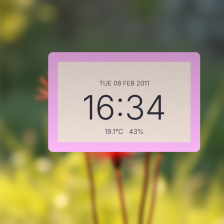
16:34
